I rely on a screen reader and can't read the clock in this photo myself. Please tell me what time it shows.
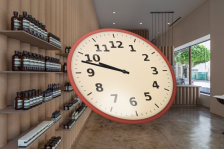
9:48
